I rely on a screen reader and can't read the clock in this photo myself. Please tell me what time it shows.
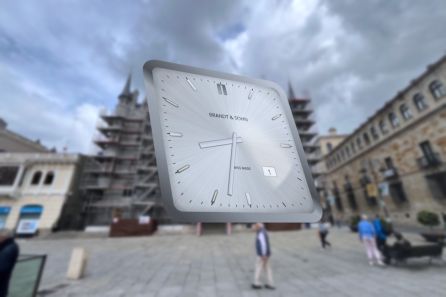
8:33
